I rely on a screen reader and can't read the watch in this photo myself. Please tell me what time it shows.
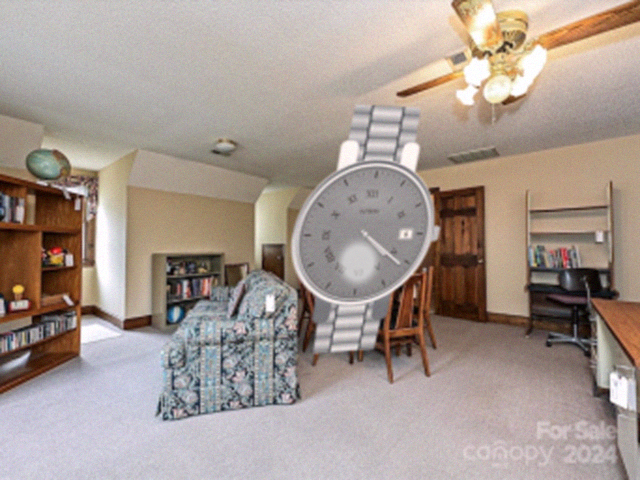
4:21
